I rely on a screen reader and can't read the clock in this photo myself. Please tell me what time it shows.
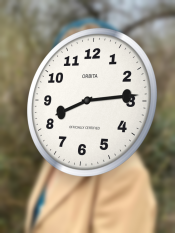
8:14
